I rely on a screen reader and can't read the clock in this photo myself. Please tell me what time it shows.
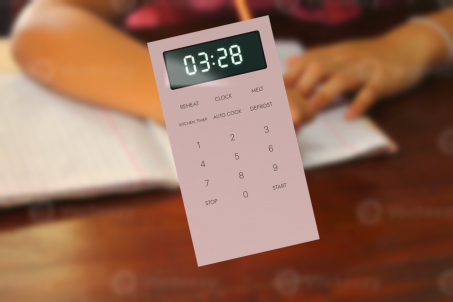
3:28
